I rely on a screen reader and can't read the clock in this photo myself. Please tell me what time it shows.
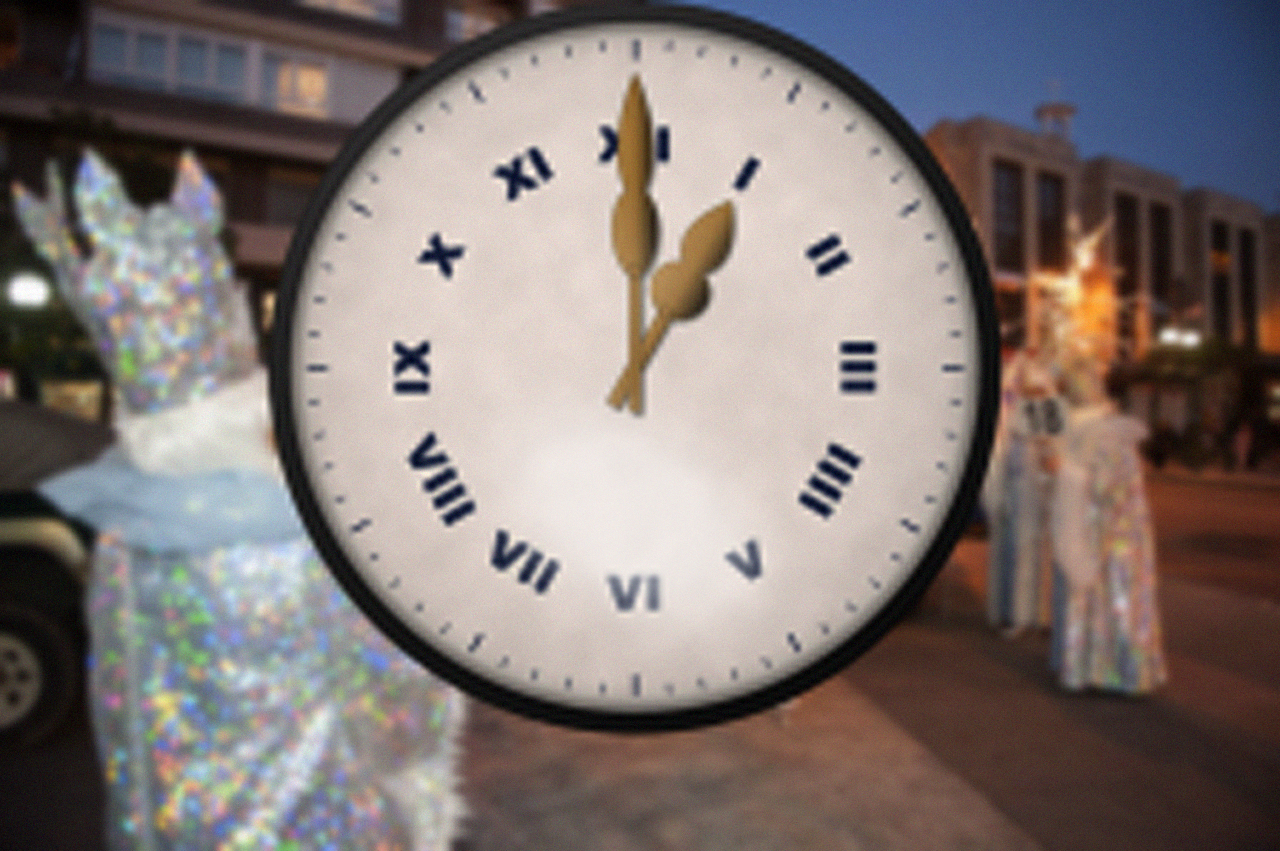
1:00
